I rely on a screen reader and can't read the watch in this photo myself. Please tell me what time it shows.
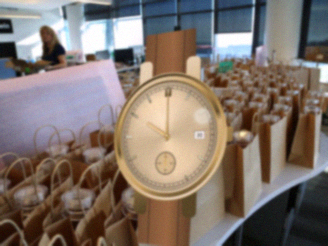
10:00
